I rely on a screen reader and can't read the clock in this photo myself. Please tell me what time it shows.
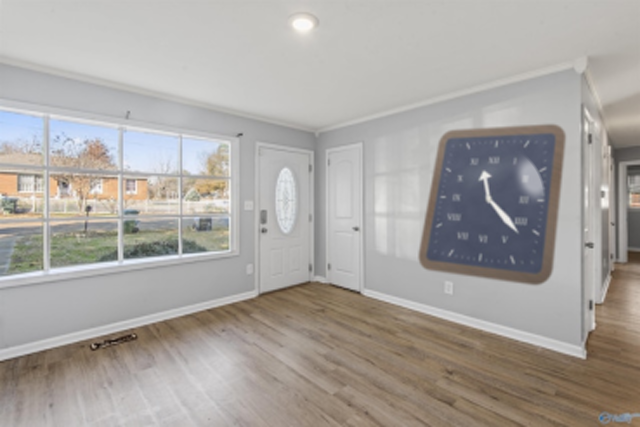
11:22
